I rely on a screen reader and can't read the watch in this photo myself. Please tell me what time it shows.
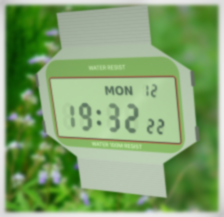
19:32:22
